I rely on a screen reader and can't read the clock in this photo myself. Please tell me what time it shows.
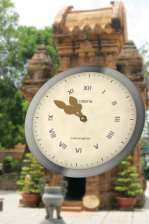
10:50
